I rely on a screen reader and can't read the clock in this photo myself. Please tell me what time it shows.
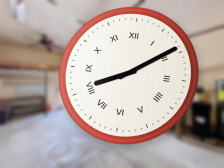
8:09
